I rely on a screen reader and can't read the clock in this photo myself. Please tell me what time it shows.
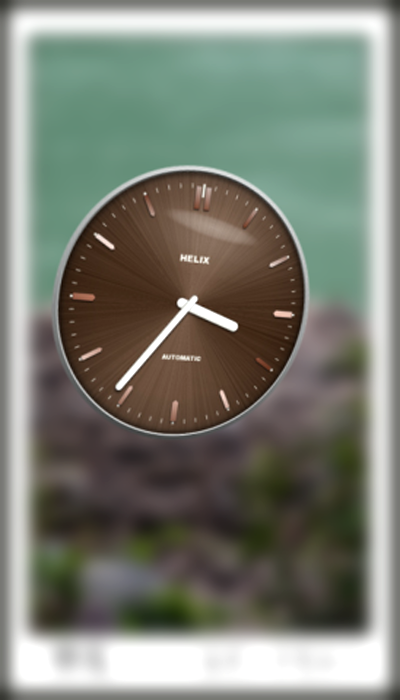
3:36
